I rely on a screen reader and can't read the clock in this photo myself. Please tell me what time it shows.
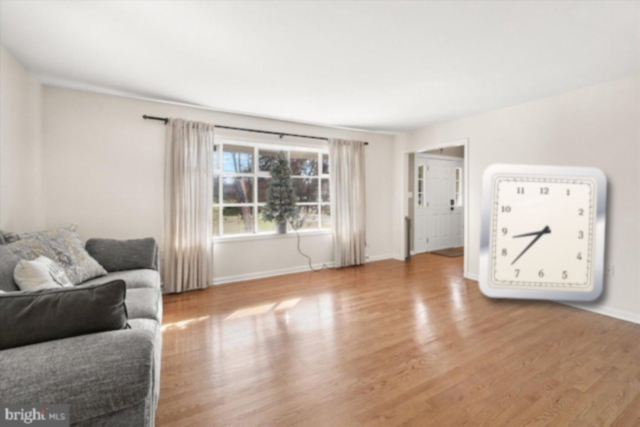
8:37
